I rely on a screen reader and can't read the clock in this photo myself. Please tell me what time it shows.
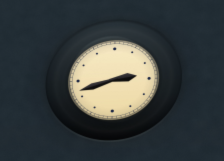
2:42
